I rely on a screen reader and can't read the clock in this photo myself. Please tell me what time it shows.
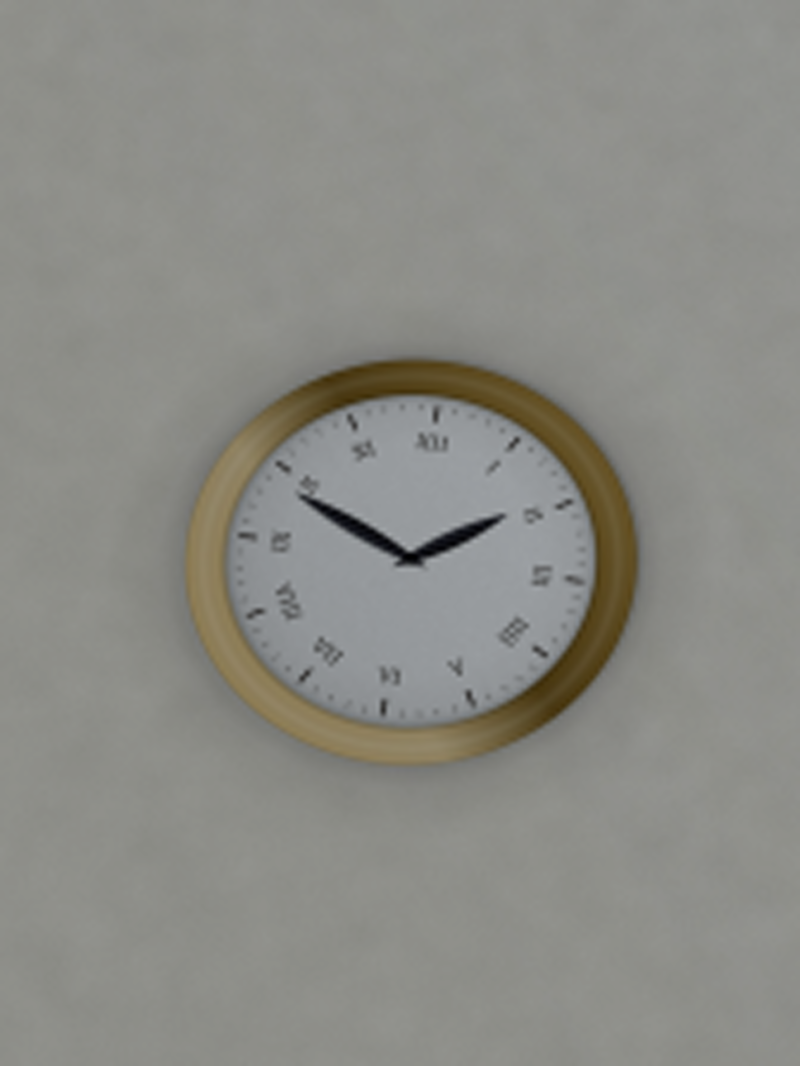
1:49
